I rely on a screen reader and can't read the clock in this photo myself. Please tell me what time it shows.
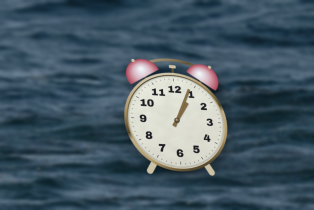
1:04
